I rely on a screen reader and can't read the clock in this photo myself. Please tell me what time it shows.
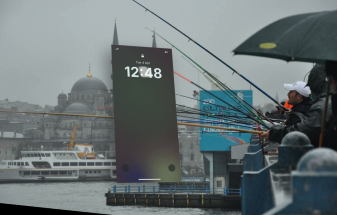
12:48
